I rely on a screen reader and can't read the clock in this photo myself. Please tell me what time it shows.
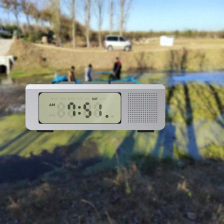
7:51
